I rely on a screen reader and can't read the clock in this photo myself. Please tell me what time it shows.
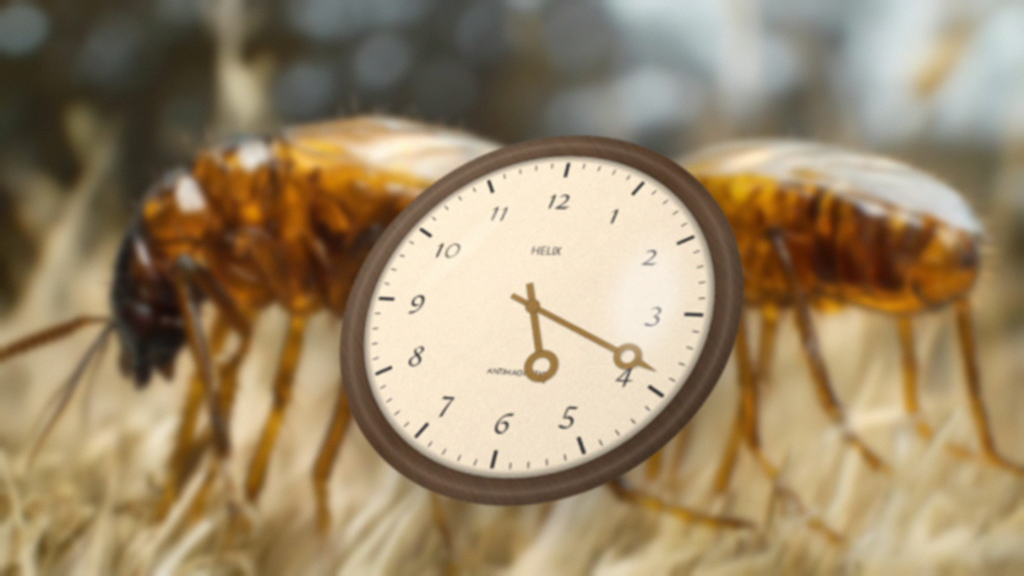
5:19
